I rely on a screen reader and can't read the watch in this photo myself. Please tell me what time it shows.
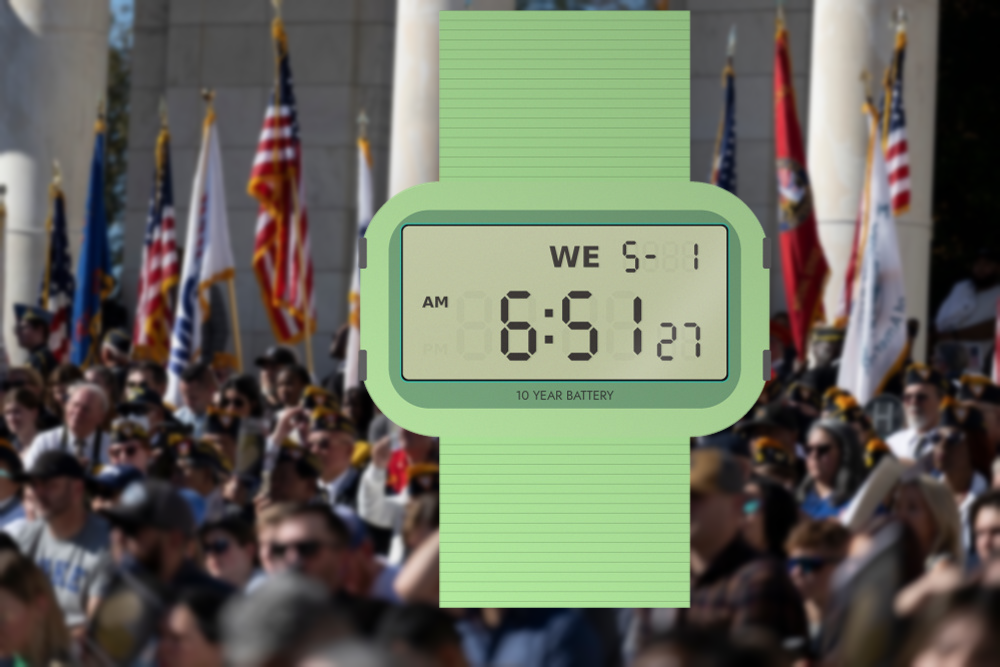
6:51:27
